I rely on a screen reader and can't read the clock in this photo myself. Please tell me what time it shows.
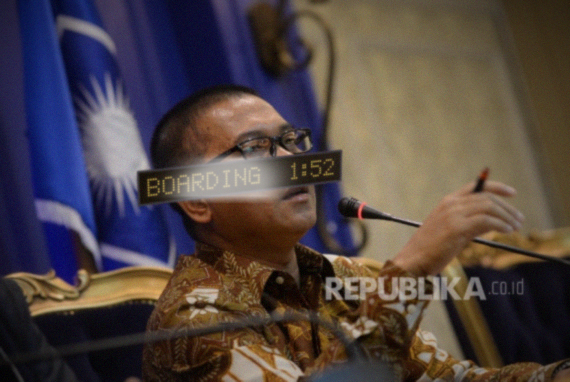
1:52
